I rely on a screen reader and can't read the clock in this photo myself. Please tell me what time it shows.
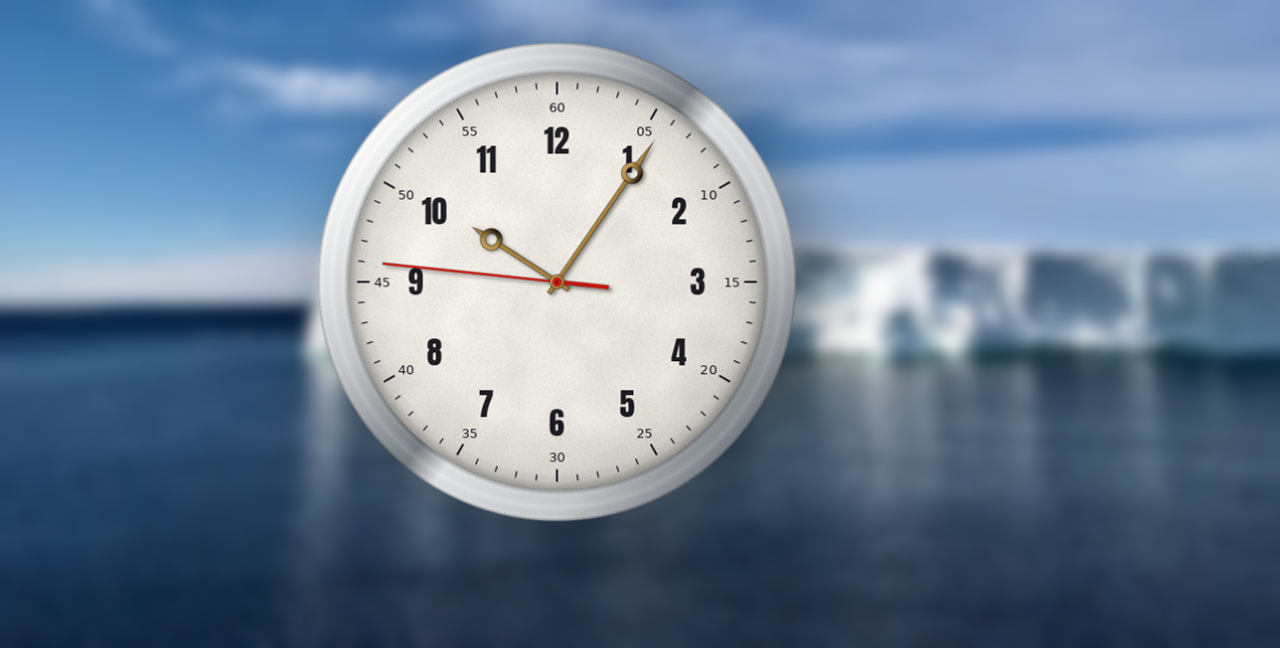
10:05:46
